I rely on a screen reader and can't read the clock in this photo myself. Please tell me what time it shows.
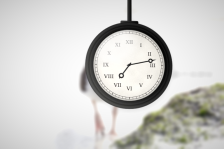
7:13
